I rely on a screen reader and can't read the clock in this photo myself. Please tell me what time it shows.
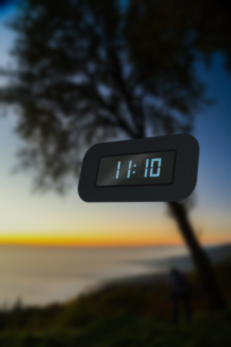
11:10
